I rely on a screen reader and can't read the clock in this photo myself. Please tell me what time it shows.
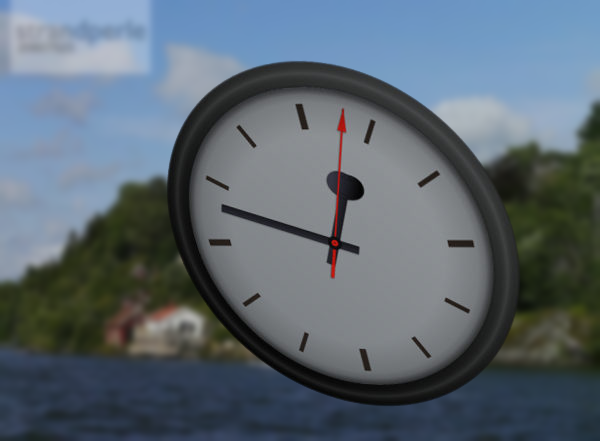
12:48:03
